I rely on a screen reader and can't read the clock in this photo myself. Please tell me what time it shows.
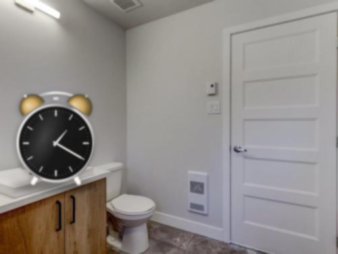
1:20
